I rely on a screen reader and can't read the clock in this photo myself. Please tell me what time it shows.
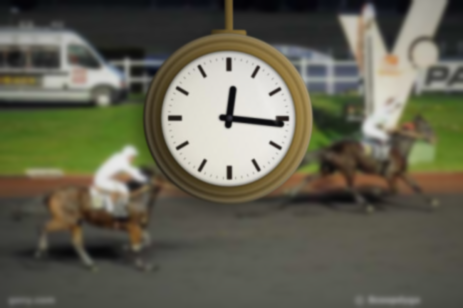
12:16
